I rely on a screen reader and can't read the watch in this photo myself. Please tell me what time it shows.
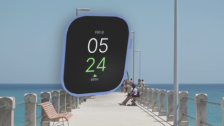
5:24
